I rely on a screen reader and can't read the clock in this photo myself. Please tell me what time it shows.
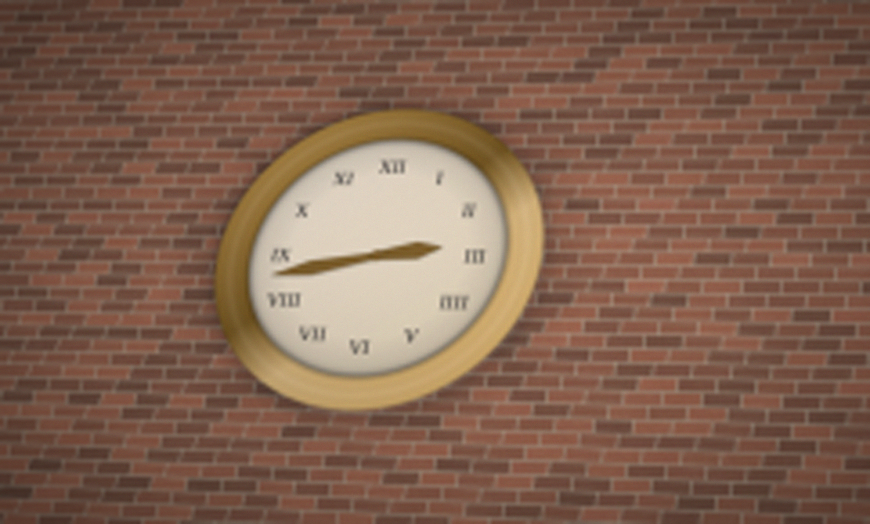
2:43
